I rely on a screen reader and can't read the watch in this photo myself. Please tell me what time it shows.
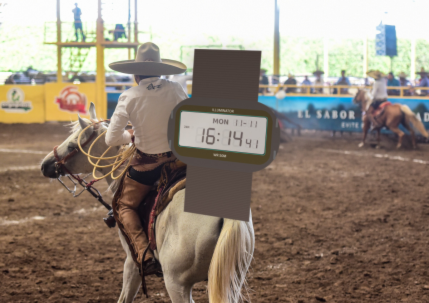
16:14:41
